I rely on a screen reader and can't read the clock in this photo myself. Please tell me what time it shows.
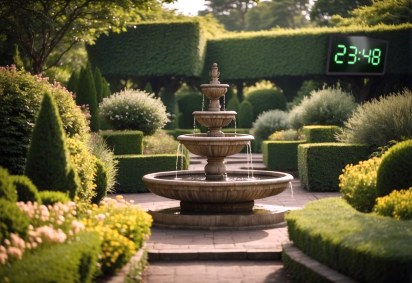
23:48
